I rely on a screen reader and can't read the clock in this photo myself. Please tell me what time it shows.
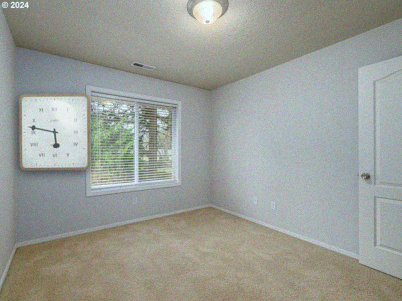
5:47
